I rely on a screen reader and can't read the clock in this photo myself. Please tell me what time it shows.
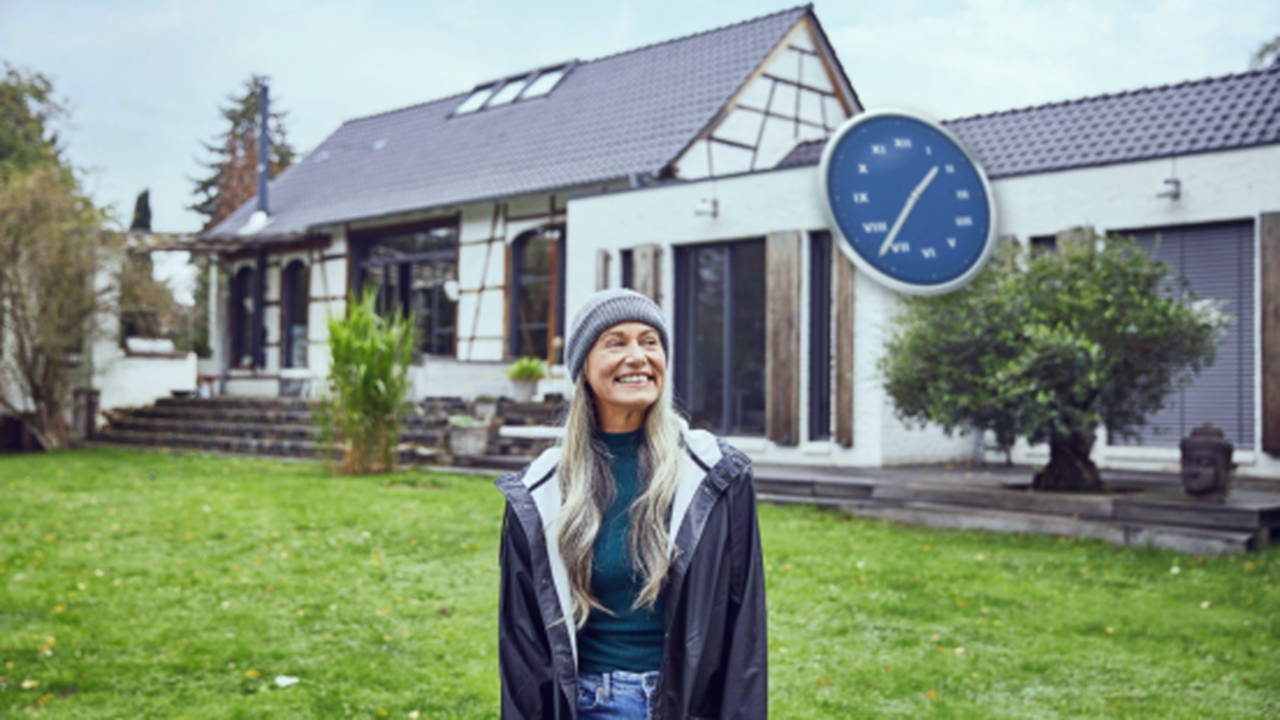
1:37
